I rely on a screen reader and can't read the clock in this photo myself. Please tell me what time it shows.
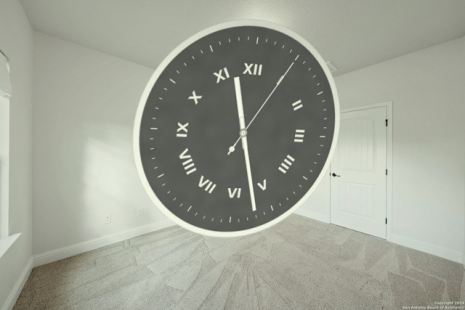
11:27:05
